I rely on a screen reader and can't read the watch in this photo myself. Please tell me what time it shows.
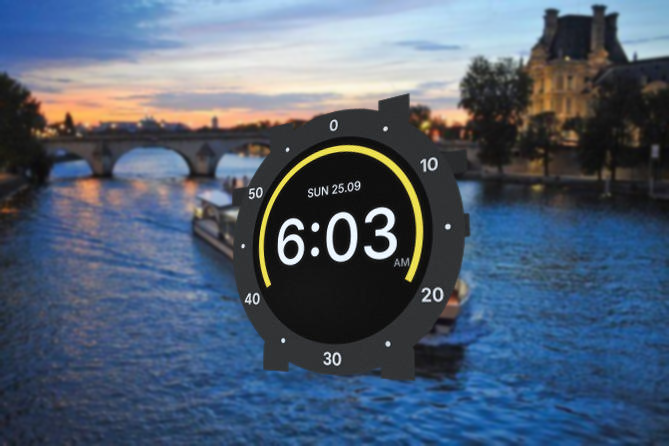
6:03
